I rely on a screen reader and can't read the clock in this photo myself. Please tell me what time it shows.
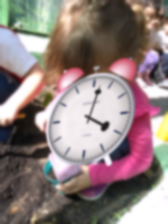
4:02
